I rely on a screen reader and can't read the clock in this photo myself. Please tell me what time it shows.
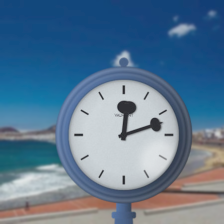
12:12
